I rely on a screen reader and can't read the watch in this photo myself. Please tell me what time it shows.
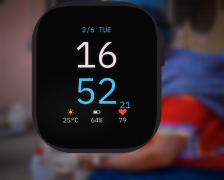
16:52:21
